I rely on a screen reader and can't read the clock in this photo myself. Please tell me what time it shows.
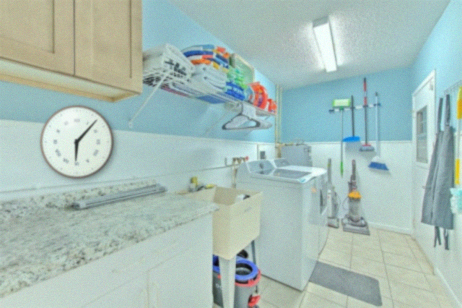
6:07
